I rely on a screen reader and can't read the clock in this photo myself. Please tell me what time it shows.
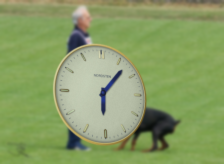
6:07
